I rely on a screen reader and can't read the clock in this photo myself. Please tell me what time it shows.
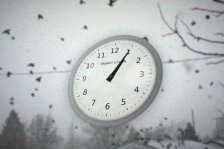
1:05
